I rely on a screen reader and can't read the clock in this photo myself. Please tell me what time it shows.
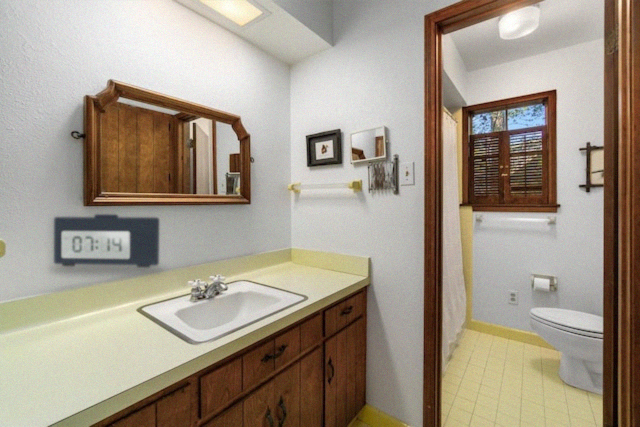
7:14
